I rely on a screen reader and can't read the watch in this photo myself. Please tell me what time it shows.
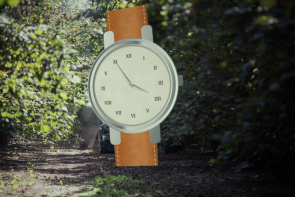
3:55
